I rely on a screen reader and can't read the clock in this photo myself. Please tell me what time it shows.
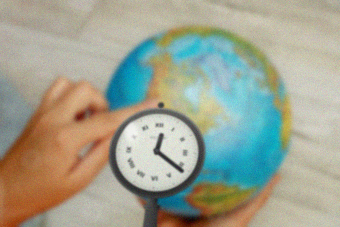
12:21
